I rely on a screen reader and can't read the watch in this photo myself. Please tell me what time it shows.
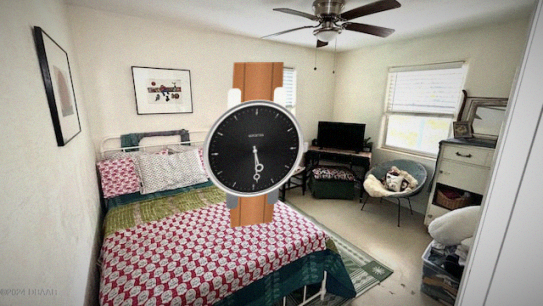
5:29
